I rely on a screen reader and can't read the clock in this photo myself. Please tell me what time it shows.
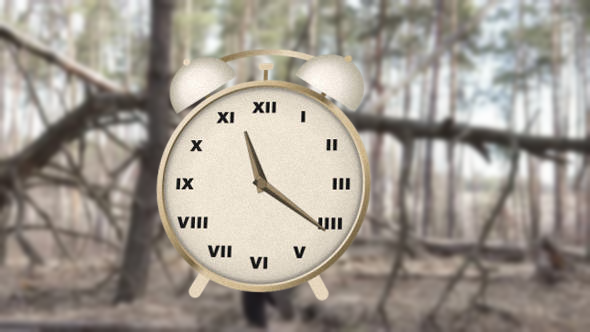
11:21
